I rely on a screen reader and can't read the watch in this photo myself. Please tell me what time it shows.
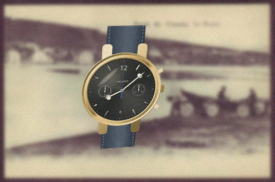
8:08
